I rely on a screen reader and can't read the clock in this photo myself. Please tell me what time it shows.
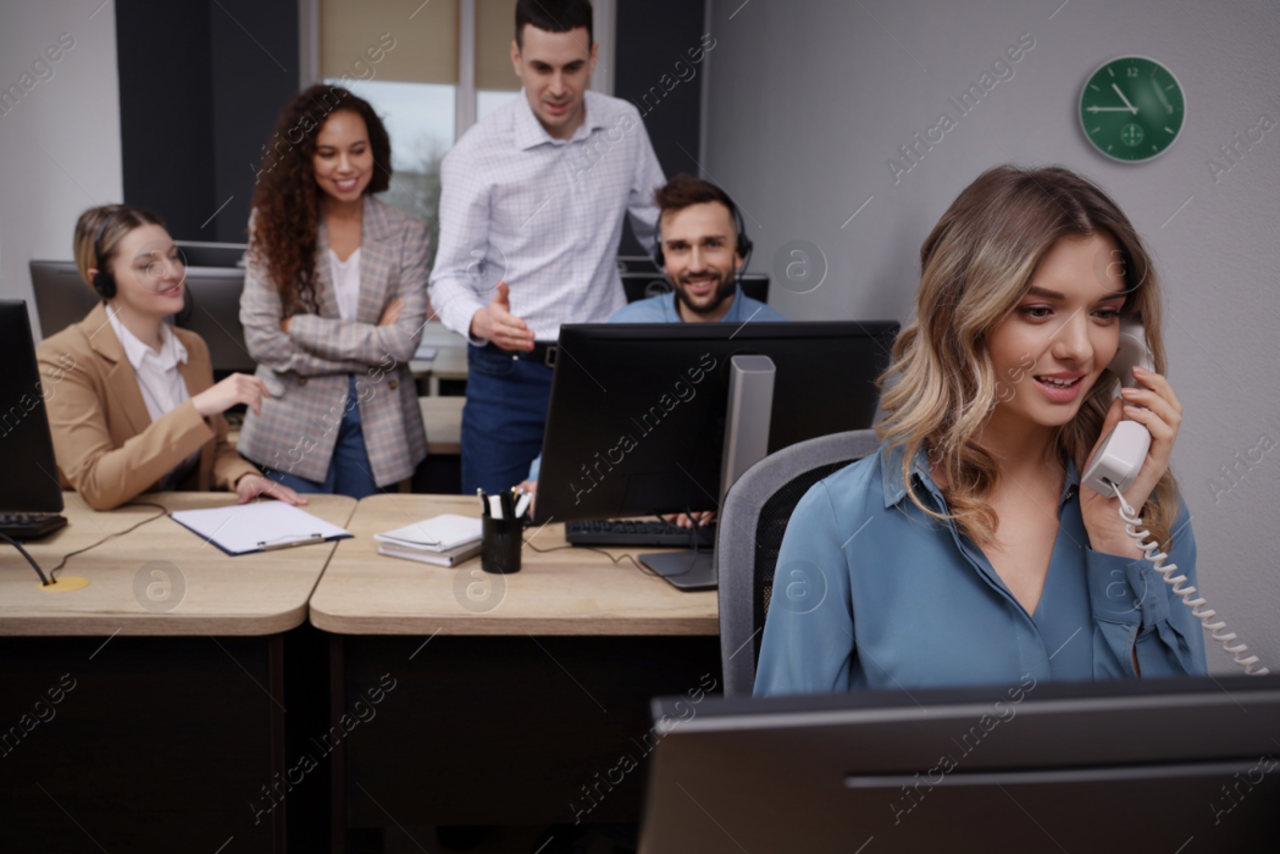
10:45
